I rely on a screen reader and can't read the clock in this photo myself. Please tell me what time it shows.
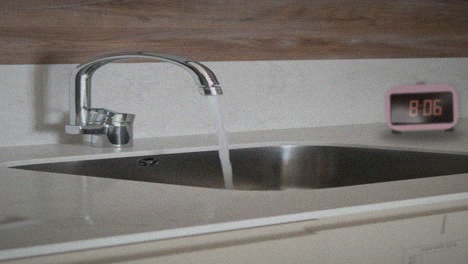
8:06
